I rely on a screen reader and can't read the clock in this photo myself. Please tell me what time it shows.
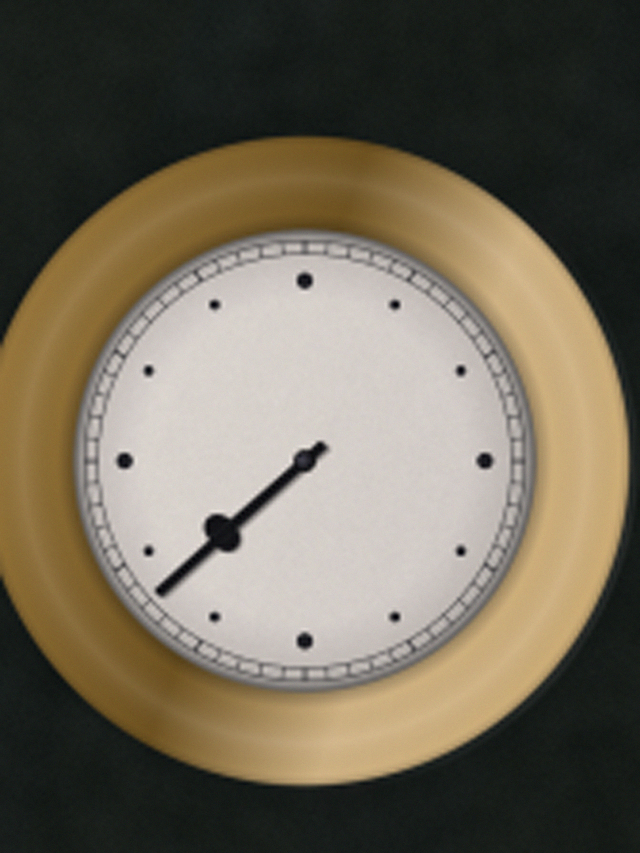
7:38
